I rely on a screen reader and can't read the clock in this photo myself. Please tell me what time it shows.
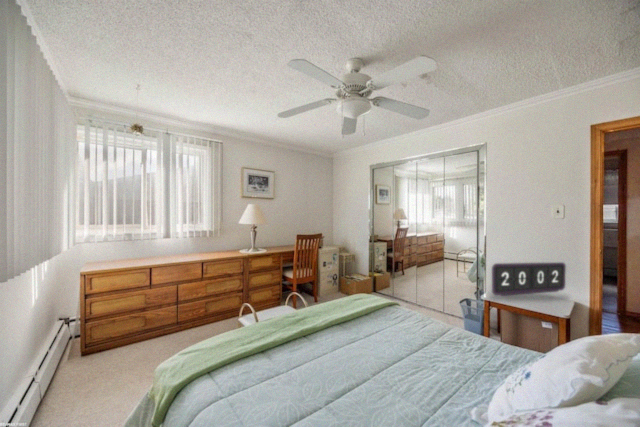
20:02
